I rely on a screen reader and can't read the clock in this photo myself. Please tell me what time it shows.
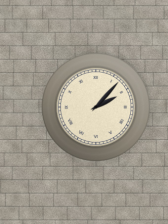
2:07
